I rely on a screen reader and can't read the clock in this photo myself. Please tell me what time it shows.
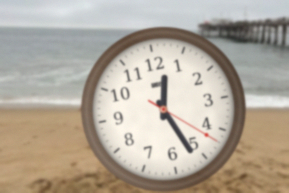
12:26:22
